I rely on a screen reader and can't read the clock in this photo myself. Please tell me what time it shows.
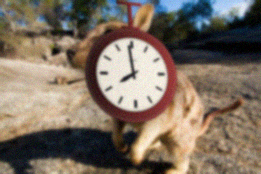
7:59
